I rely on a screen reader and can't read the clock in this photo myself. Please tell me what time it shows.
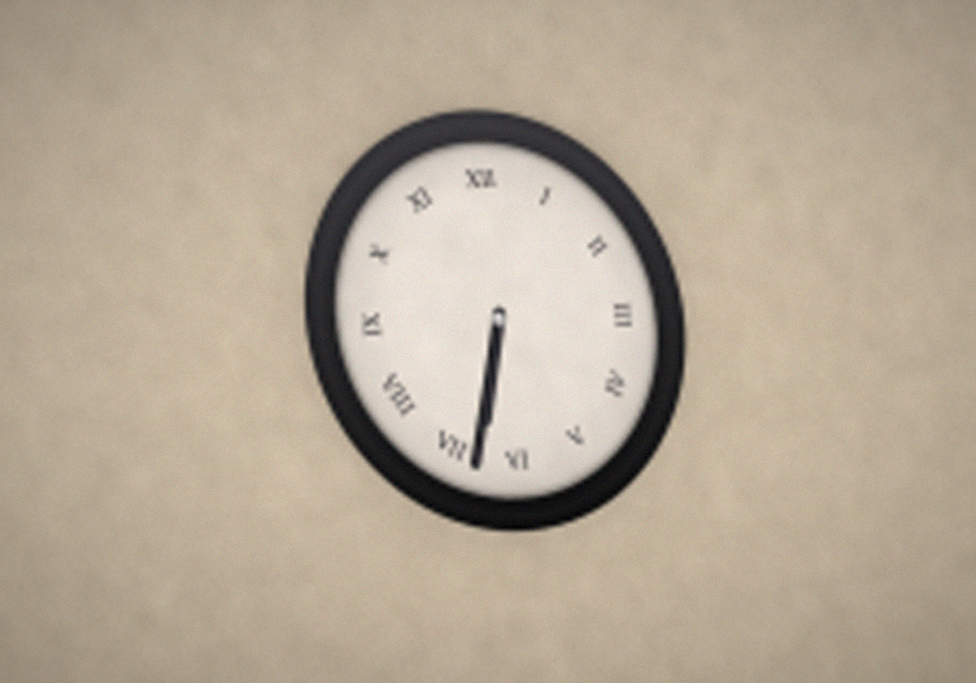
6:33
